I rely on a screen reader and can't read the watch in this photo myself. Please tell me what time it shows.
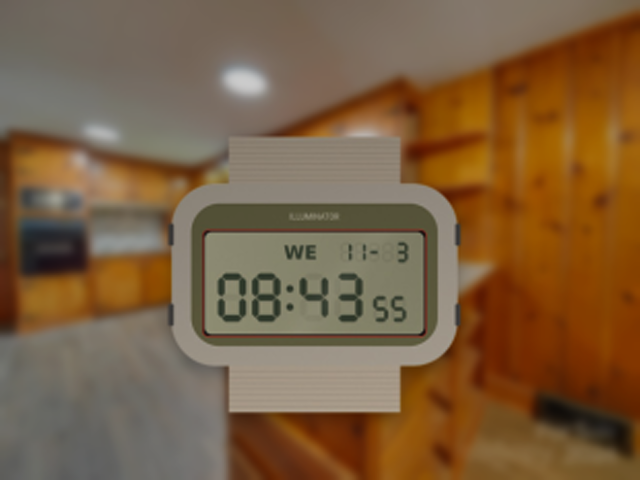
8:43:55
